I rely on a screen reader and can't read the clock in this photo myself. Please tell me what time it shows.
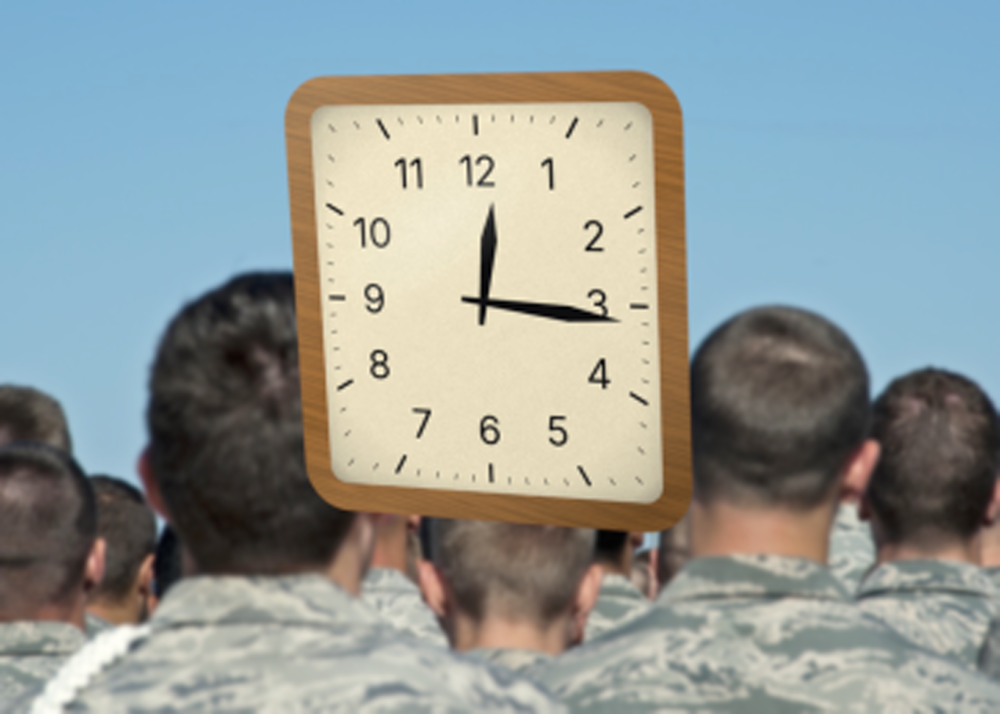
12:16
